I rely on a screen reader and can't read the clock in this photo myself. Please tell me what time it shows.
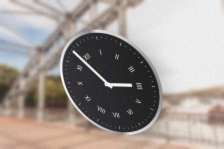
3:58
